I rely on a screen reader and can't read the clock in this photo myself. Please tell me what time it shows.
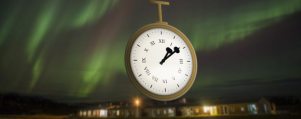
1:09
